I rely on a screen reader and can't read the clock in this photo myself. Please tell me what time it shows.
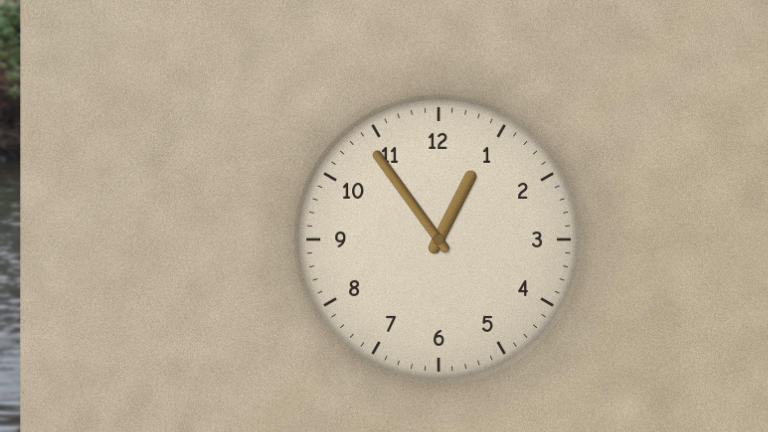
12:54
